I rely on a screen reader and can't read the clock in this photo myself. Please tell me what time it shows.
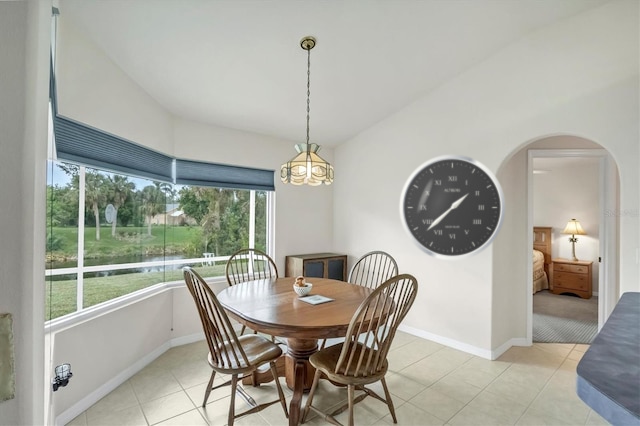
1:38
